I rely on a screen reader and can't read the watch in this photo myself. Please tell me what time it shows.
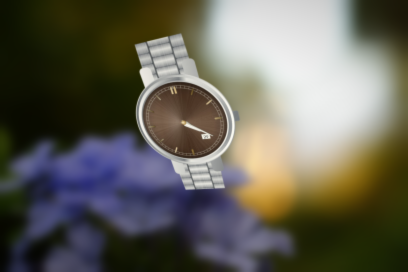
4:21
